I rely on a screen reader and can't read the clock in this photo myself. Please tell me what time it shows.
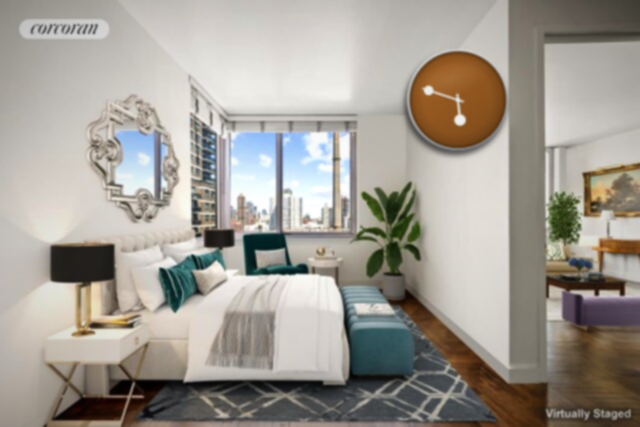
5:48
